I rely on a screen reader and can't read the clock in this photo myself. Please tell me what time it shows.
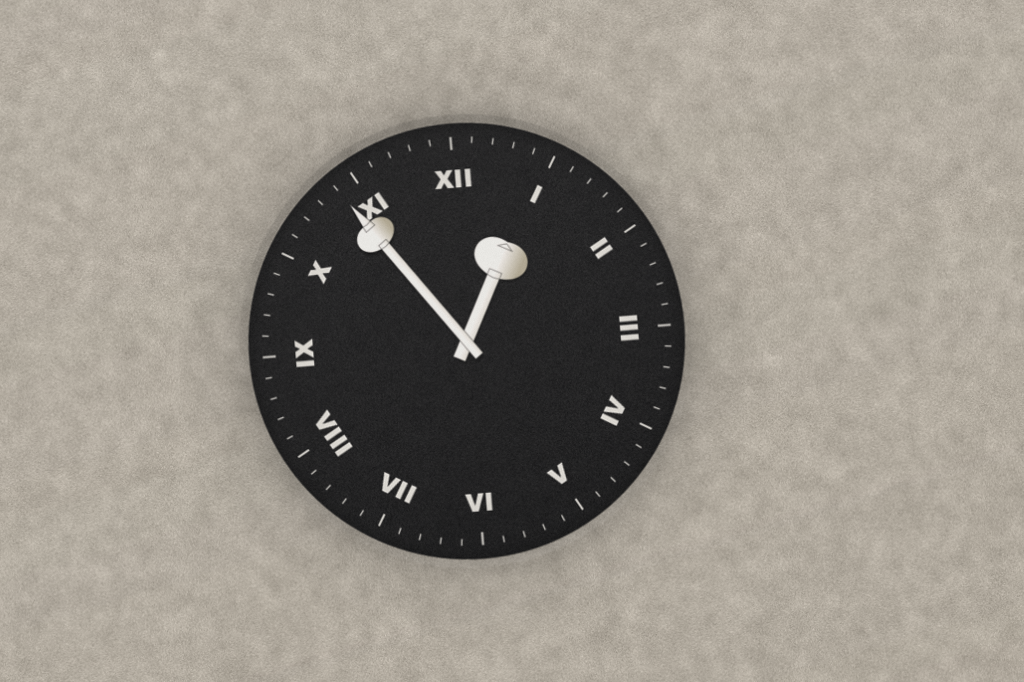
12:54
